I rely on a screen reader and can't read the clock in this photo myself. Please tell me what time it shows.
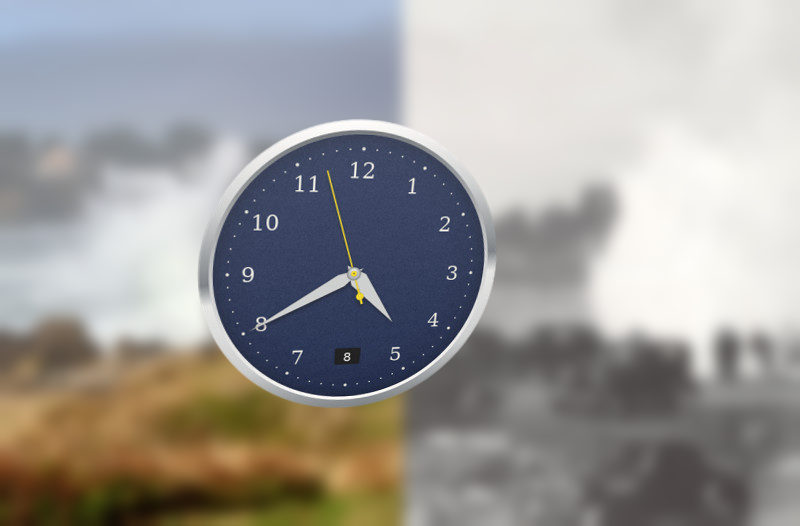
4:39:57
